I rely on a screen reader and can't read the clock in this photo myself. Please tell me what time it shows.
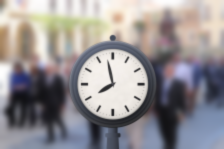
7:58
